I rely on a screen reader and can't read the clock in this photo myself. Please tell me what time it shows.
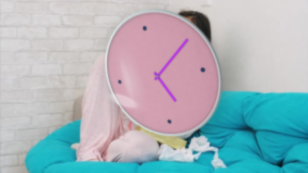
5:09
